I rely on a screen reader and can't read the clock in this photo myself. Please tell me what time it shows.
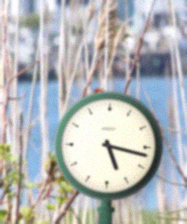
5:17
